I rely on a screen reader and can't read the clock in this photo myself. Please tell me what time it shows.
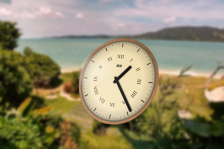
1:24
